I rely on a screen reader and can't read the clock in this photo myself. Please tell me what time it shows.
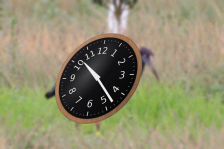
10:23
